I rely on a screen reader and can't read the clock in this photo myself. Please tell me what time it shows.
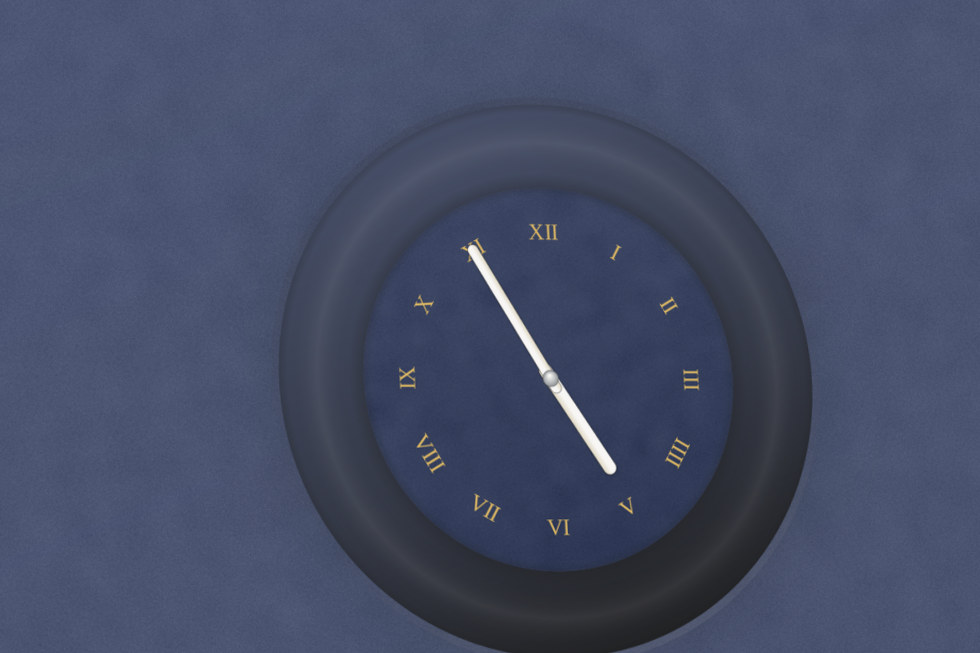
4:55
